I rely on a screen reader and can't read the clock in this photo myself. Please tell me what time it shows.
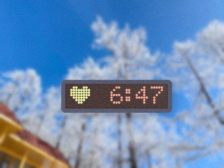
6:47
